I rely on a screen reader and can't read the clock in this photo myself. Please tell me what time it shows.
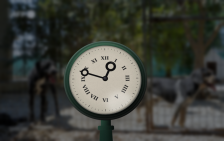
12:48
